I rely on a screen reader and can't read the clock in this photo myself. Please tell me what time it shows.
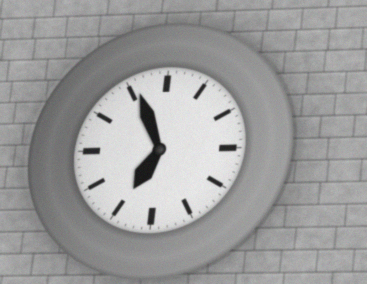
6:56
